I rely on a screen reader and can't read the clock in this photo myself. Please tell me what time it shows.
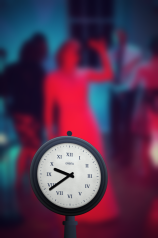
9:39
